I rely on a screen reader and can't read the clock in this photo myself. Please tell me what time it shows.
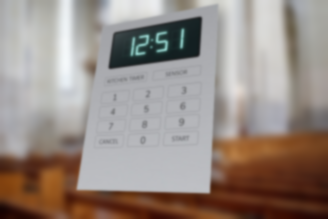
12:51
